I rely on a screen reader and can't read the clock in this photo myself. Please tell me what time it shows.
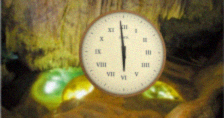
5:59
